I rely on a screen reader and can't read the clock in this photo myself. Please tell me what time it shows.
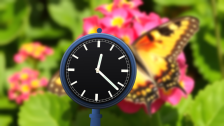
12:22
